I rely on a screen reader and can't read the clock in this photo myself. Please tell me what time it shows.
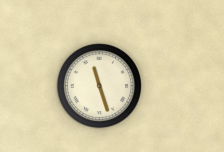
11:27
